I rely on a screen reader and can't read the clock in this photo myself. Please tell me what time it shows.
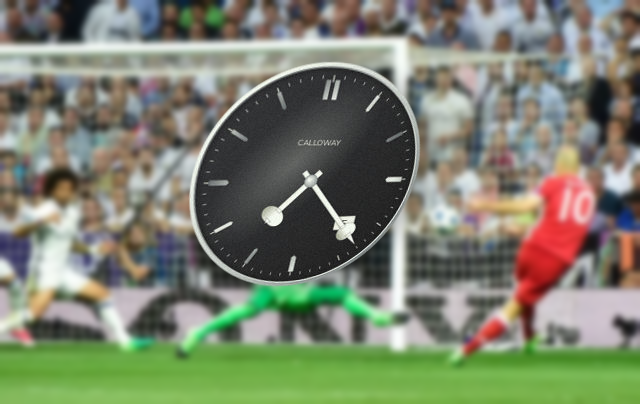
7:23
